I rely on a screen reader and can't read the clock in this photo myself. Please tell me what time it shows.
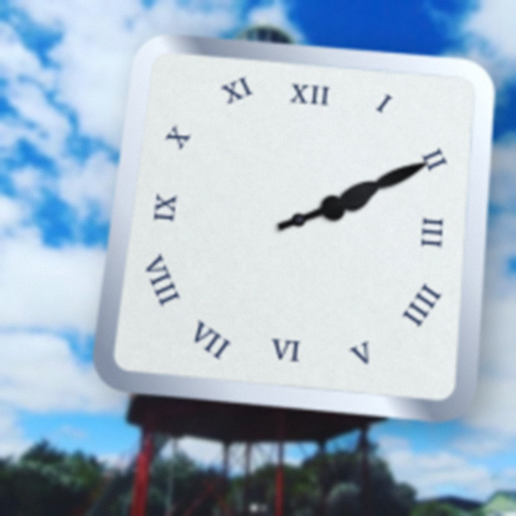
2:10
